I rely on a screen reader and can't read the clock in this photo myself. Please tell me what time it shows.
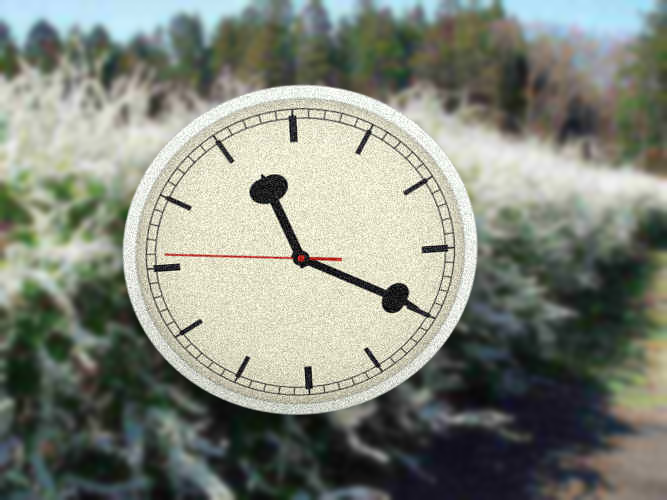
11:19:46
